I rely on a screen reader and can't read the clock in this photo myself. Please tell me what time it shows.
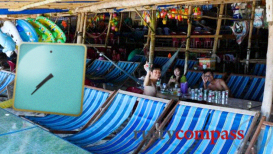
7:37
